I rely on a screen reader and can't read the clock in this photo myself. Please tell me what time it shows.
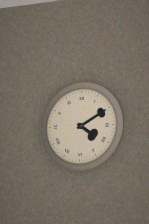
4:10
